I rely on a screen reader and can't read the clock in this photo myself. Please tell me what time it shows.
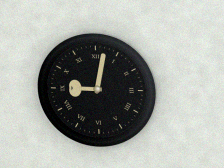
9:02
